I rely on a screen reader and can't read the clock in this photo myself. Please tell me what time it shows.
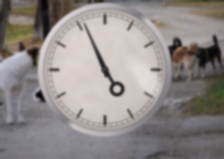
4:56
